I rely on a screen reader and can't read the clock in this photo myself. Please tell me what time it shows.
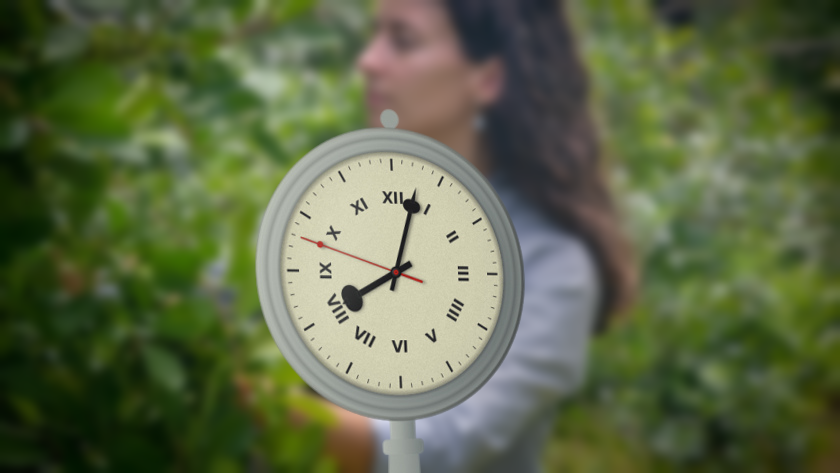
8:02:48
